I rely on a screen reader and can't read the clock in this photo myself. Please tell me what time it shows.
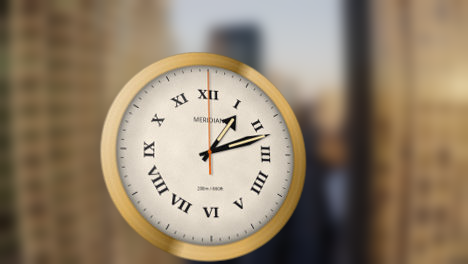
1:12:00
